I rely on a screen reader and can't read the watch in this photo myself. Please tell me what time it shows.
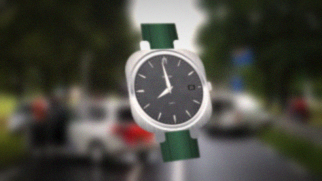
7:59
